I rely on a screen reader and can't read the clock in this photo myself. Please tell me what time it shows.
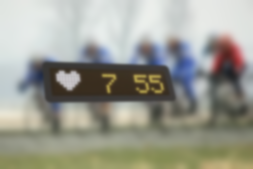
7:55
